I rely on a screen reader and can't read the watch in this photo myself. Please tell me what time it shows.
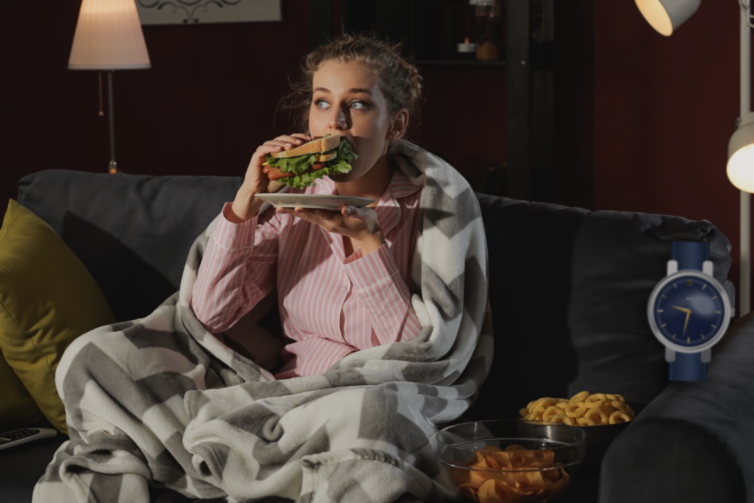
9:32
